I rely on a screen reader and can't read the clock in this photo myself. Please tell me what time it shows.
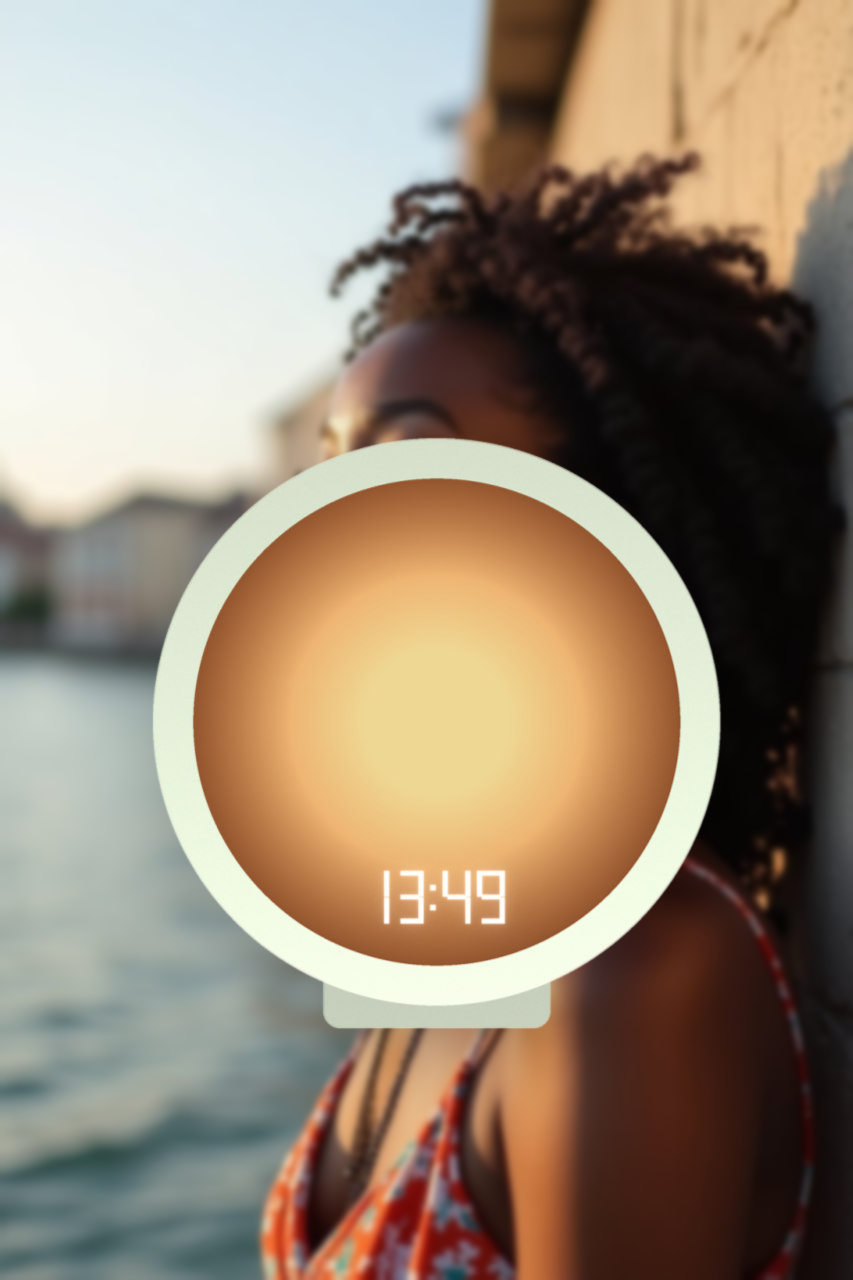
13:49
